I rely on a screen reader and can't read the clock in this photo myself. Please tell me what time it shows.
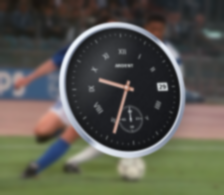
9:34
